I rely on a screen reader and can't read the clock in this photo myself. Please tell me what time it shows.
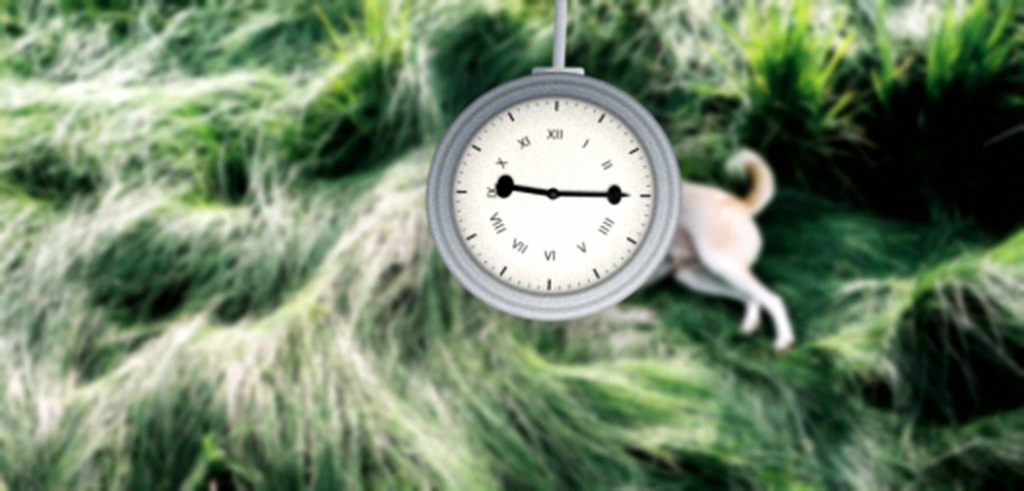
9:15
